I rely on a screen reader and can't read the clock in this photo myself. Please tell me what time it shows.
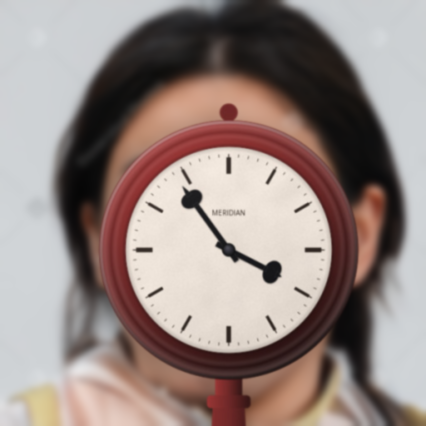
3:54
